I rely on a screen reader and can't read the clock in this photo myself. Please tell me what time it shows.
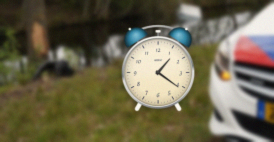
1:21
